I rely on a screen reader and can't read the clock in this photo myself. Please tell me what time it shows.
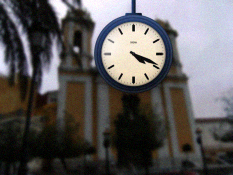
4:19
